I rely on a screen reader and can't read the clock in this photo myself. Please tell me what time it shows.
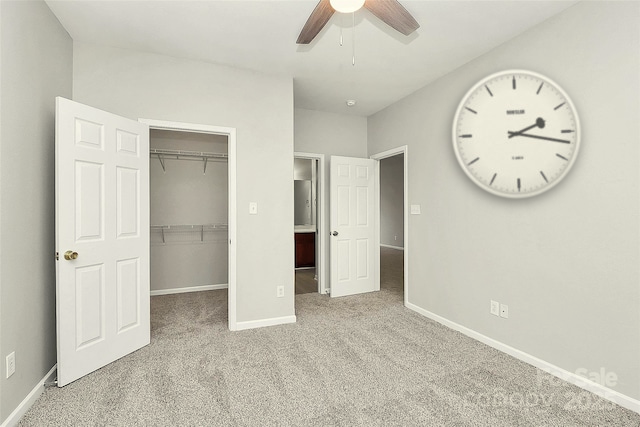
2:17
